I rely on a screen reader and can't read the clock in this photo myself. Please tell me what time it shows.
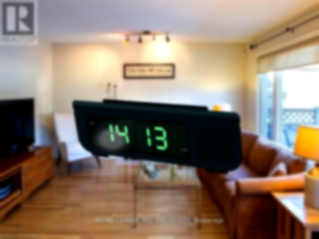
14:13
